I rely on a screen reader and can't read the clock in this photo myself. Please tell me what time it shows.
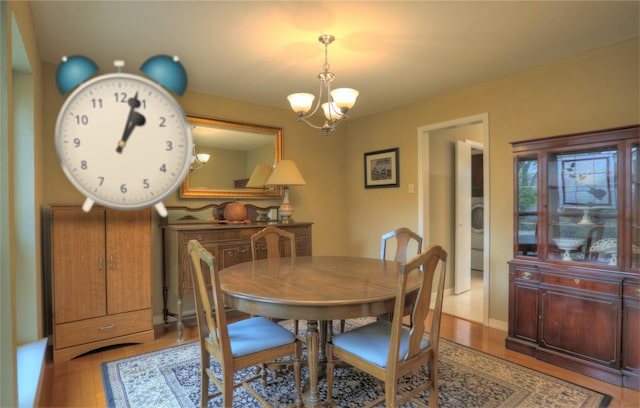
1:03
